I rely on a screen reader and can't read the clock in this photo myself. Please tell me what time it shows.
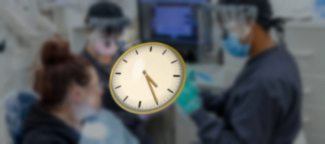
4:25
